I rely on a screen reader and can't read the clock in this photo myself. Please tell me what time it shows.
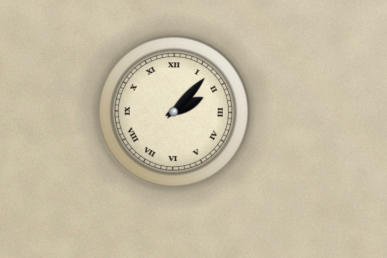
2:07
